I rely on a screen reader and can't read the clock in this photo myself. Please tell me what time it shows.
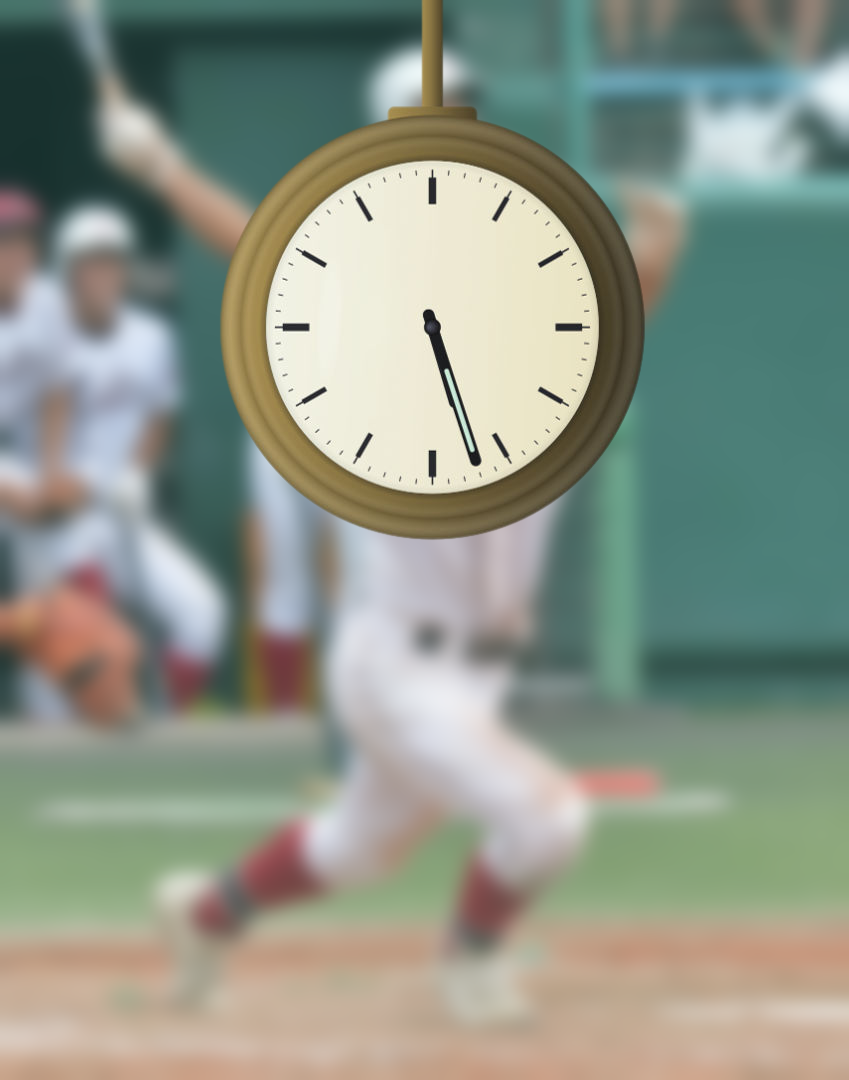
5:27
